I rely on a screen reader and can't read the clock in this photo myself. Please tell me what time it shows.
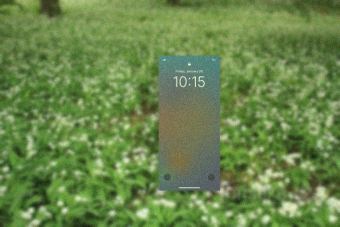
10:15
